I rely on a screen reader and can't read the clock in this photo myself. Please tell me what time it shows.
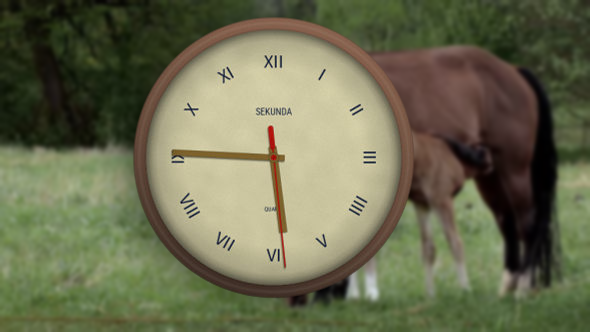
5:45:29
